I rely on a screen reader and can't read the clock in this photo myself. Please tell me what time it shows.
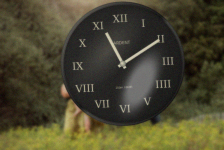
11:10
